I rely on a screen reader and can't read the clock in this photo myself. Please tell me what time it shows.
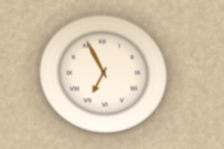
6:56
